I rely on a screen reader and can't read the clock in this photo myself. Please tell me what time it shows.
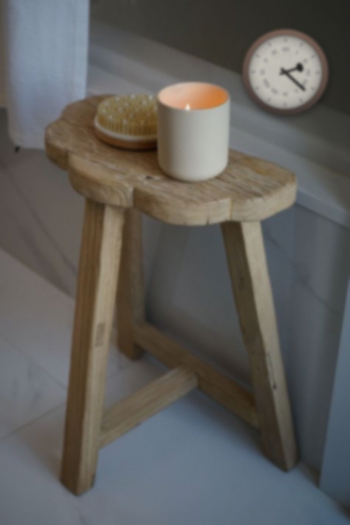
2:22
